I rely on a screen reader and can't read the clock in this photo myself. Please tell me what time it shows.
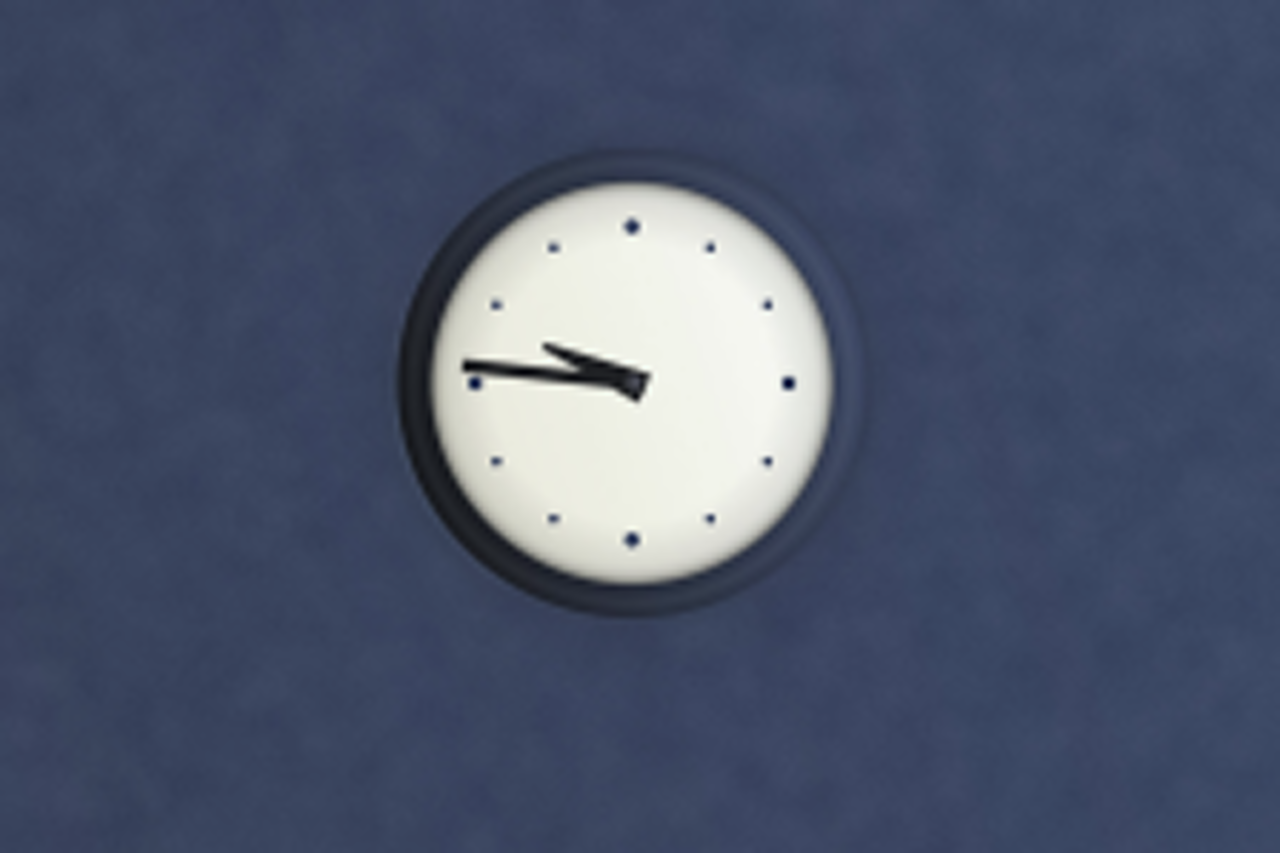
9:46
